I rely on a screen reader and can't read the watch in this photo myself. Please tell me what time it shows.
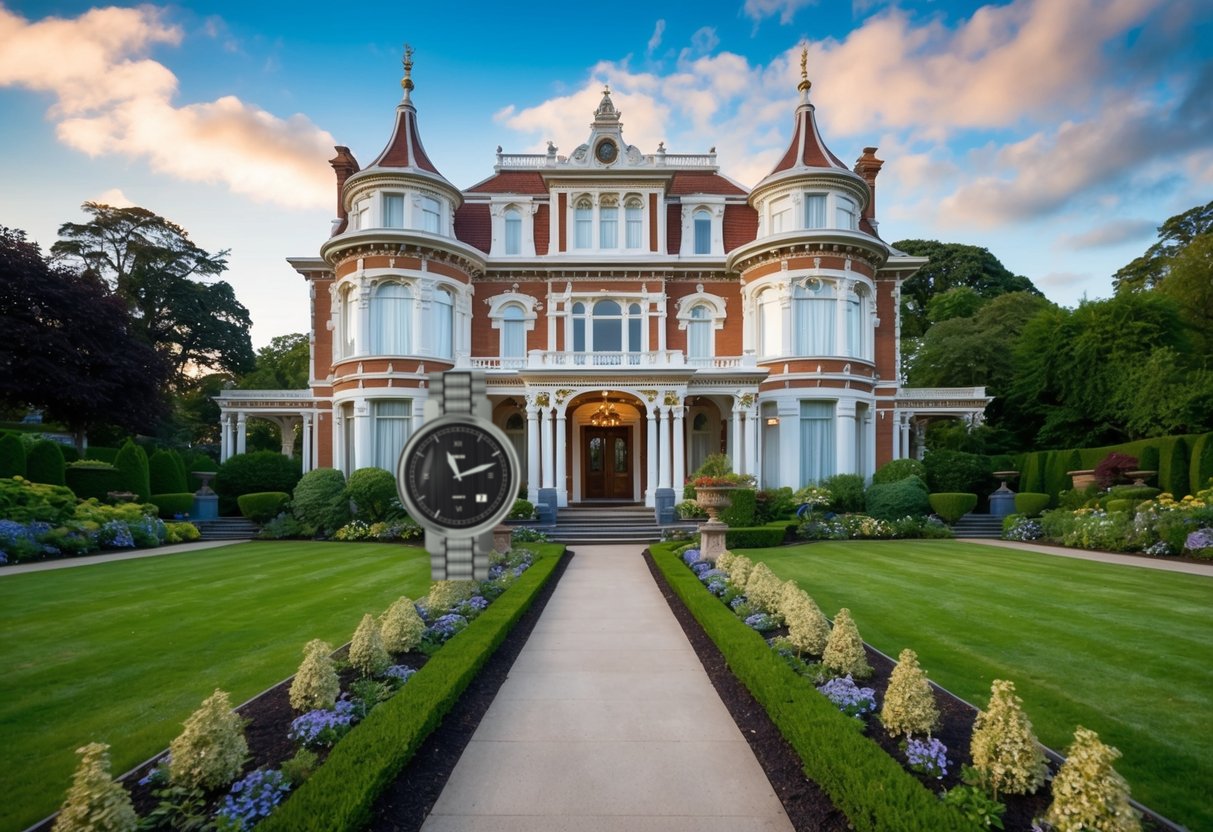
11:12
